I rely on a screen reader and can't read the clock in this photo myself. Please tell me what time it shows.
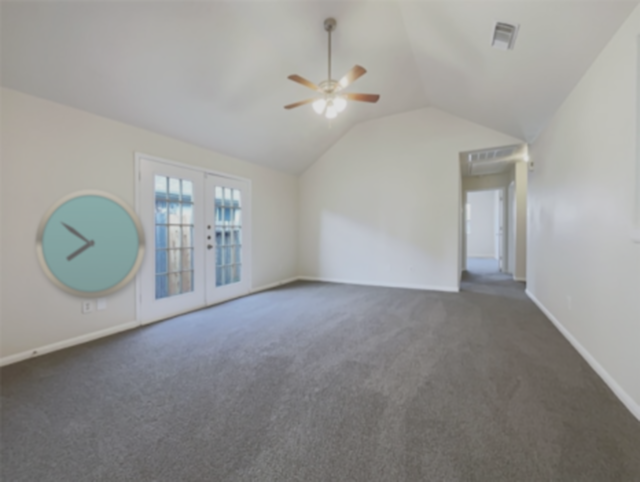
7:51
